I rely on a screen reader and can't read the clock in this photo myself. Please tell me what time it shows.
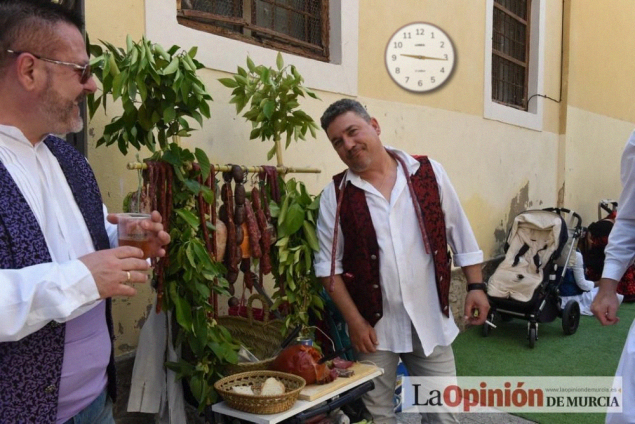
9:16
